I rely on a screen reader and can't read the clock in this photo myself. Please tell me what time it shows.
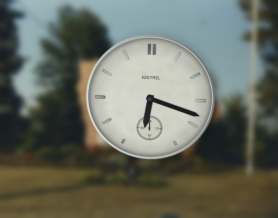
6:18
